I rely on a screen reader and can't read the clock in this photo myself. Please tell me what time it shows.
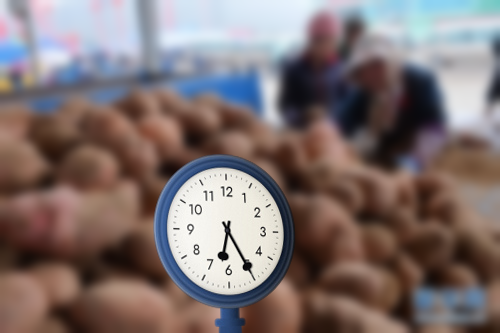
6:25
